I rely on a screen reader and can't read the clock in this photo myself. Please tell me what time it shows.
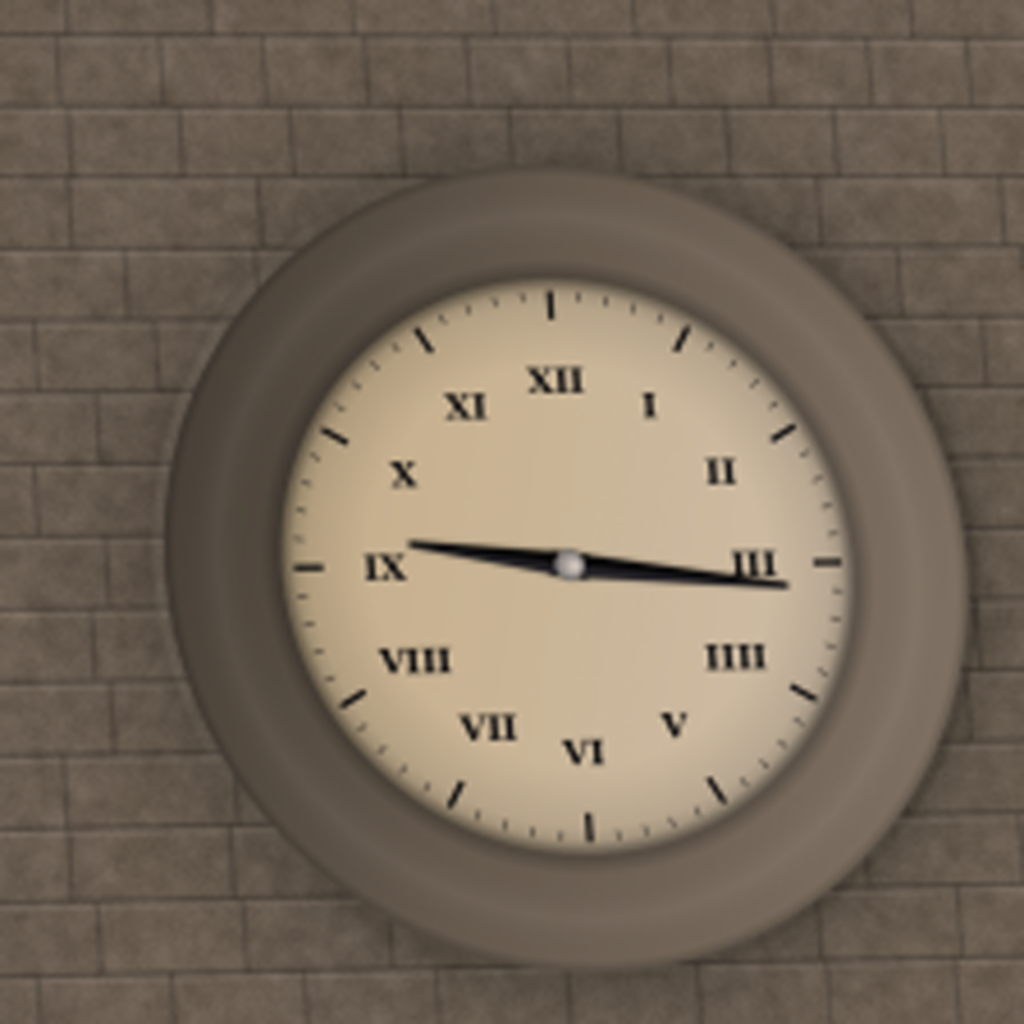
9:16
